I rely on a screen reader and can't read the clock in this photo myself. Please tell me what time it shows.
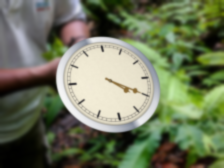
4:20
